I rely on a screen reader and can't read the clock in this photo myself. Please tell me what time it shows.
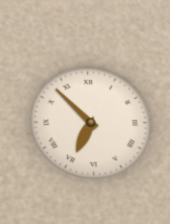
6:53
